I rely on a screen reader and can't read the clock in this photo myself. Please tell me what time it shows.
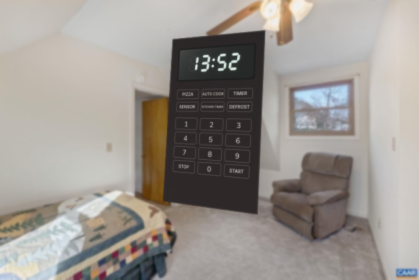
13:52
